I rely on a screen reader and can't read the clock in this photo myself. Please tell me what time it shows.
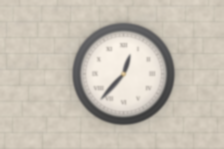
12:37
